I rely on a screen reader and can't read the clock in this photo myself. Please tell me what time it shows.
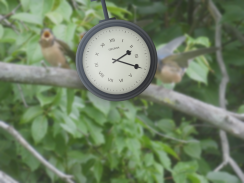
2:20
